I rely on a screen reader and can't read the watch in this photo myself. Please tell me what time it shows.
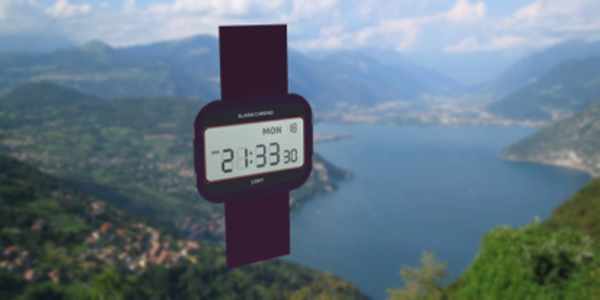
21:33:30
